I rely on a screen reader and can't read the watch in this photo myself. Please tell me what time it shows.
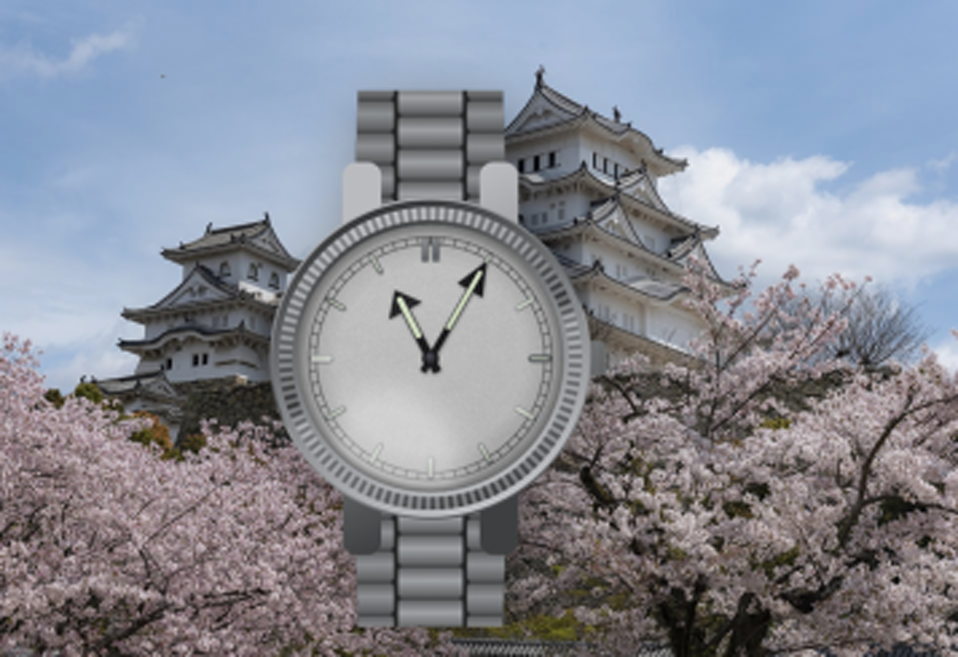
11:05
